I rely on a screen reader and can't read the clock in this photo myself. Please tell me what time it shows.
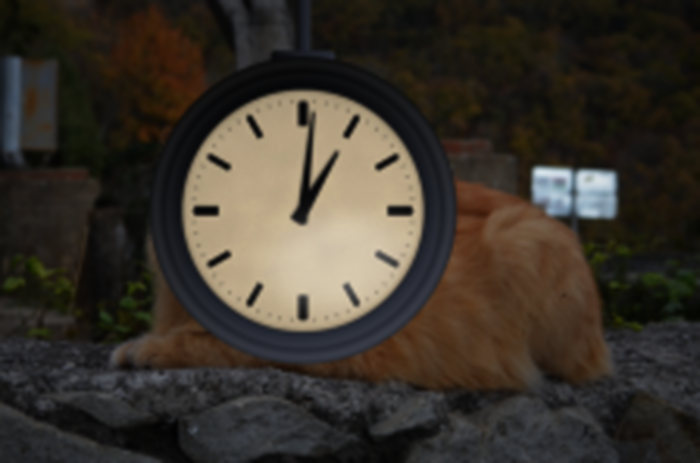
1:01
